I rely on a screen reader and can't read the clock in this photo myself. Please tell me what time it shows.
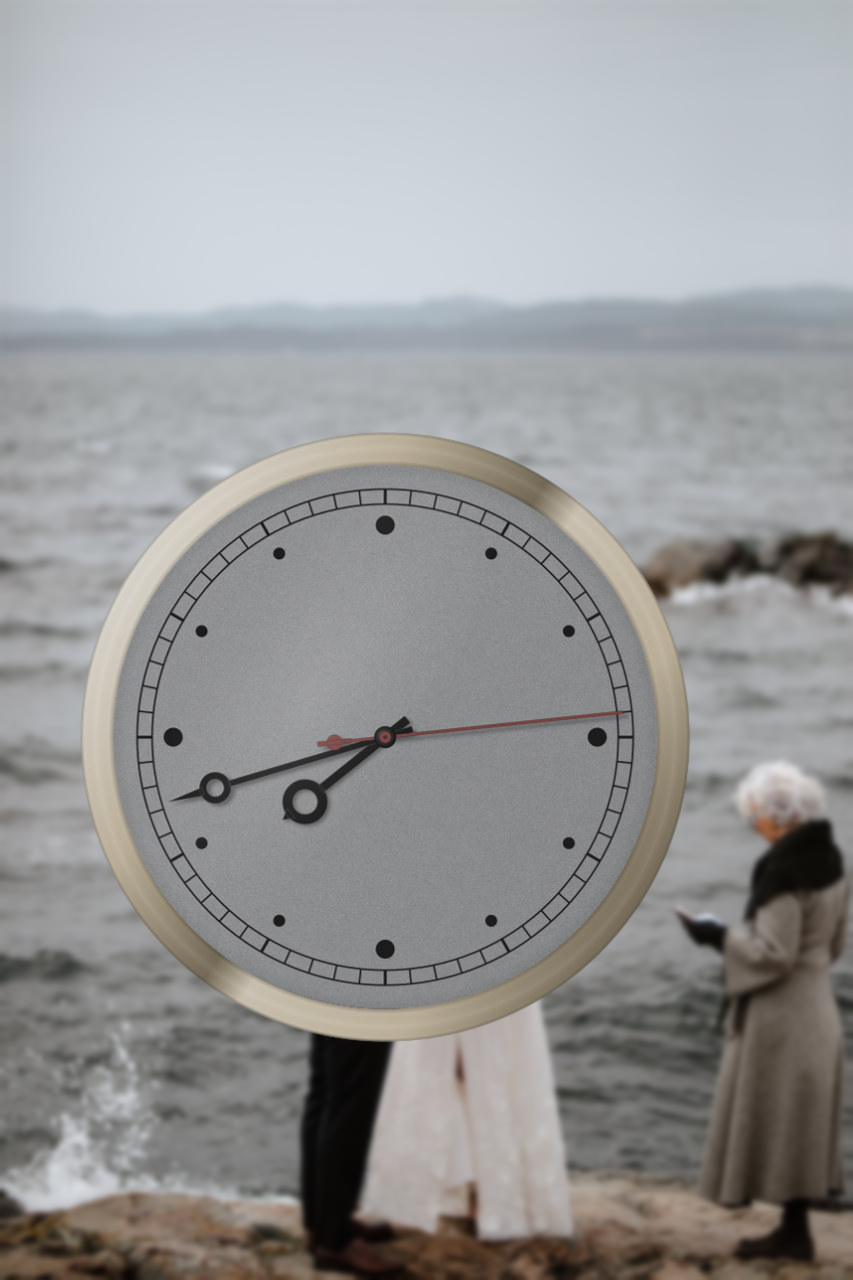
7:42:14
